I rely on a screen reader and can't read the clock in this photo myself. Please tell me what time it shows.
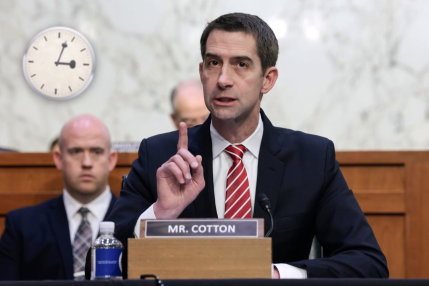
3:03
